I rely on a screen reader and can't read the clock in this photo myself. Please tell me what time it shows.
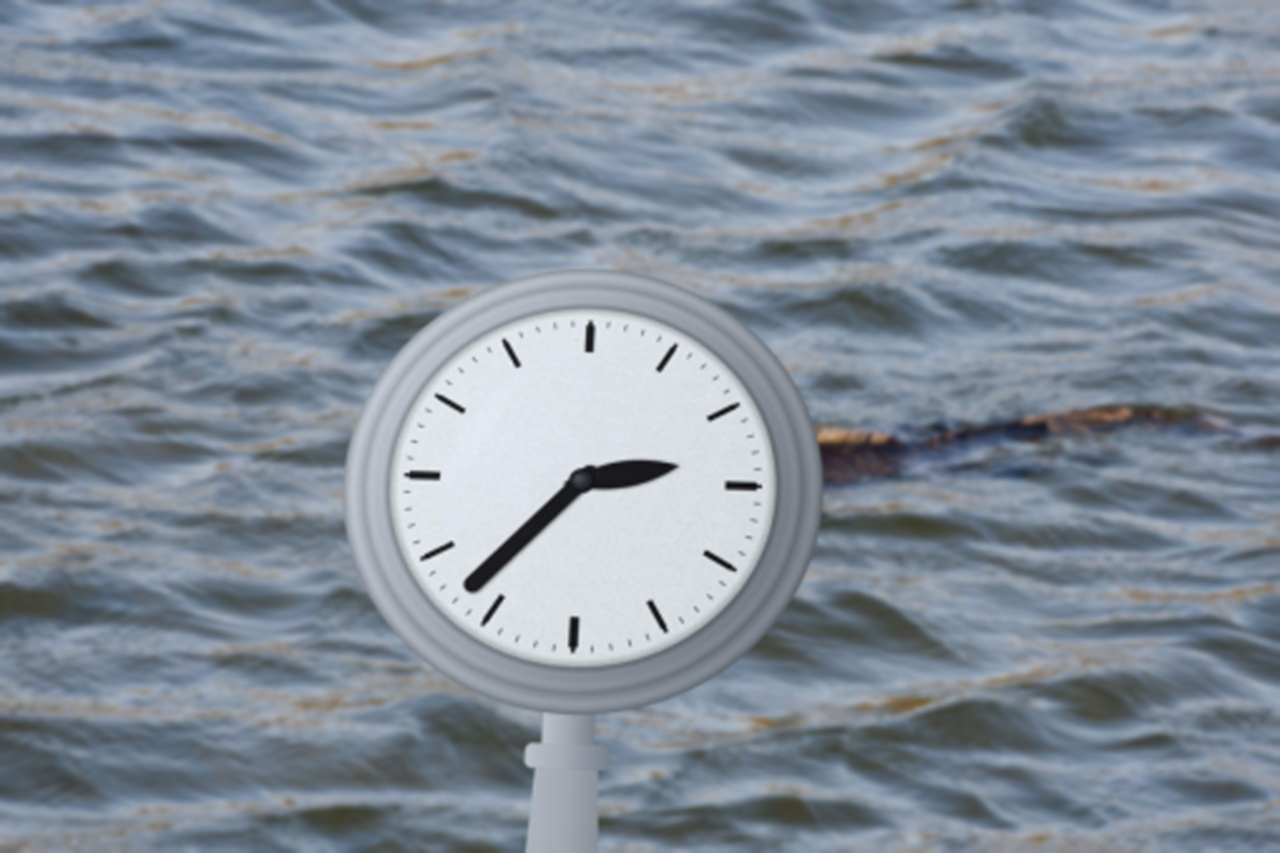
2:37
